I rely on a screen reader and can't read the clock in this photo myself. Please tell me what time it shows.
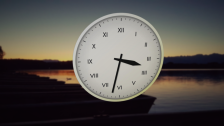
3:32
